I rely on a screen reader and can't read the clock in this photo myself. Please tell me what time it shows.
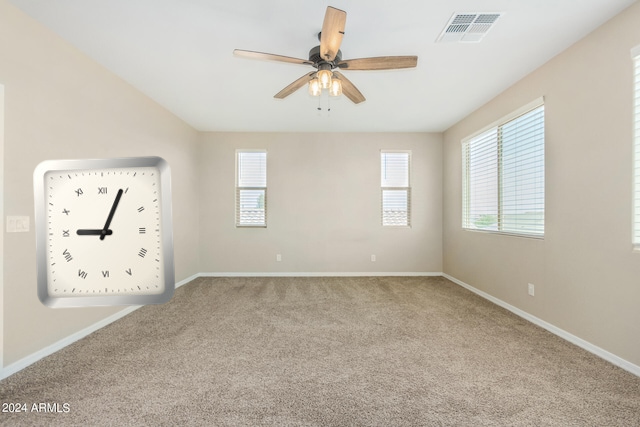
9:04
